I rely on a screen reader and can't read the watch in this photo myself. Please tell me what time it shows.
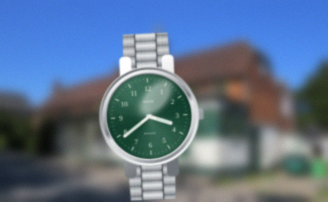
3:39
